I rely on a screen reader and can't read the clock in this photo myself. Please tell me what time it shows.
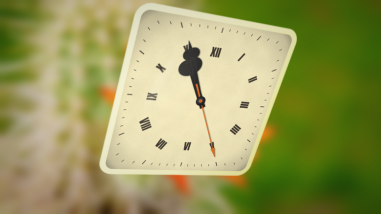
10:55:25
